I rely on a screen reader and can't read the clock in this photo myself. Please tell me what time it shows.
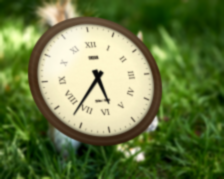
5:37
